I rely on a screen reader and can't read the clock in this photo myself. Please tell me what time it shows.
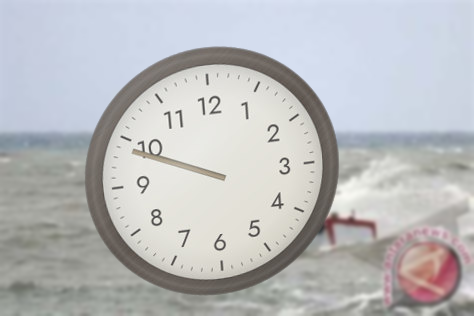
9:49
